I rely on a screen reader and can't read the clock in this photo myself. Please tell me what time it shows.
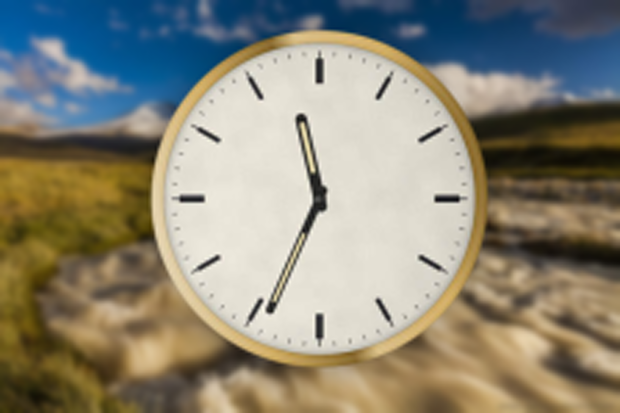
11:34
